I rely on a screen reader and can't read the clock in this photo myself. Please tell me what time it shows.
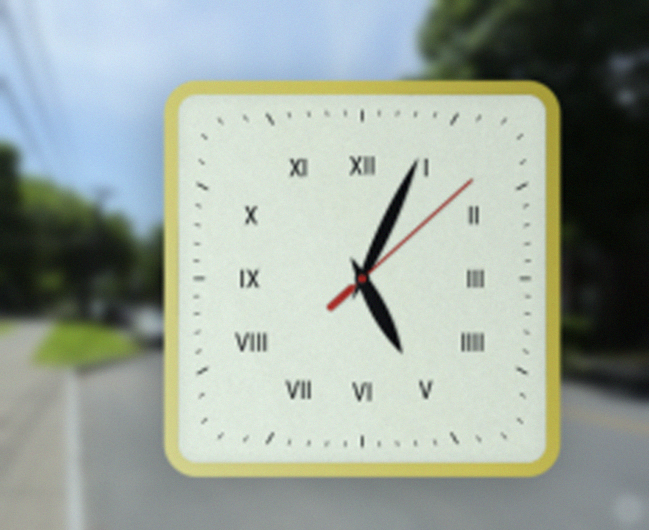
5:04:08
